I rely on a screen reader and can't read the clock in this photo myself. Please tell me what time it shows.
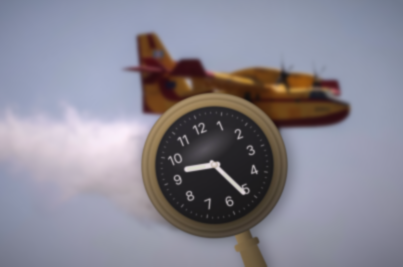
9:26
